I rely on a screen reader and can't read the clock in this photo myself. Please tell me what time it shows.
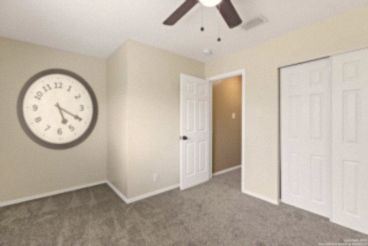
5:20
